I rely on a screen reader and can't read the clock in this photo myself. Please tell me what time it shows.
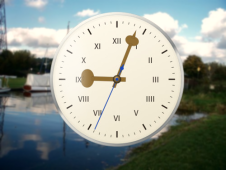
9:03:34
